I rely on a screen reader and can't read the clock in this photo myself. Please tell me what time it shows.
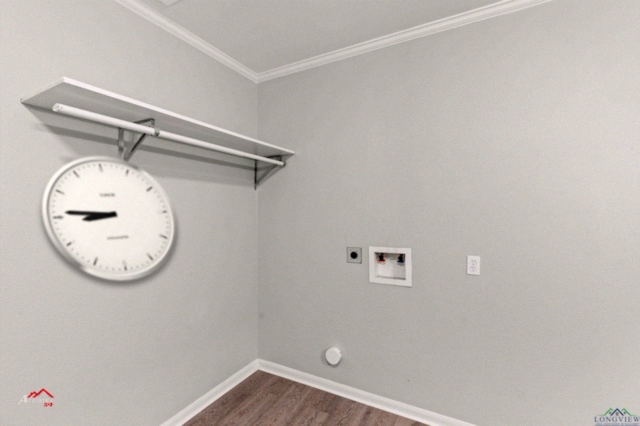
8:46
